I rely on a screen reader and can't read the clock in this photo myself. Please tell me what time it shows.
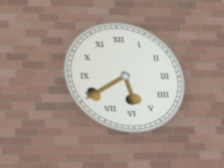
5:40
